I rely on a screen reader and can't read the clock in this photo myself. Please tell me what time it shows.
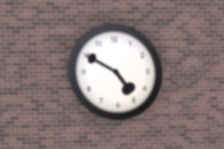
4:50
